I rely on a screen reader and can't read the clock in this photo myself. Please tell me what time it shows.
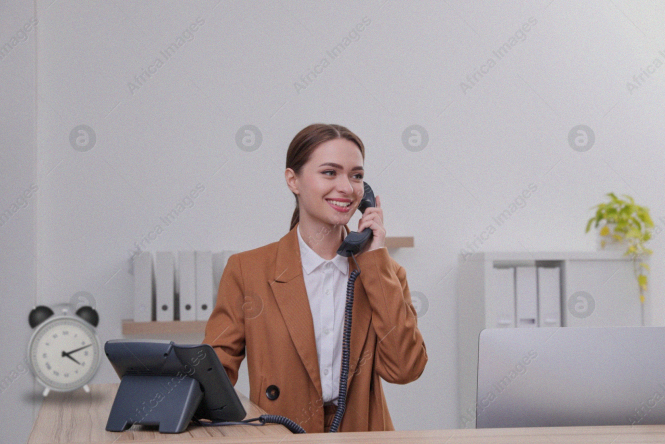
4:12
